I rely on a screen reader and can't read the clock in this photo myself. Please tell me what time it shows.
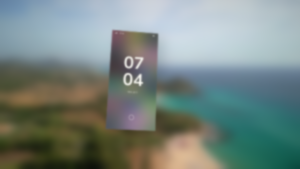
7:04
